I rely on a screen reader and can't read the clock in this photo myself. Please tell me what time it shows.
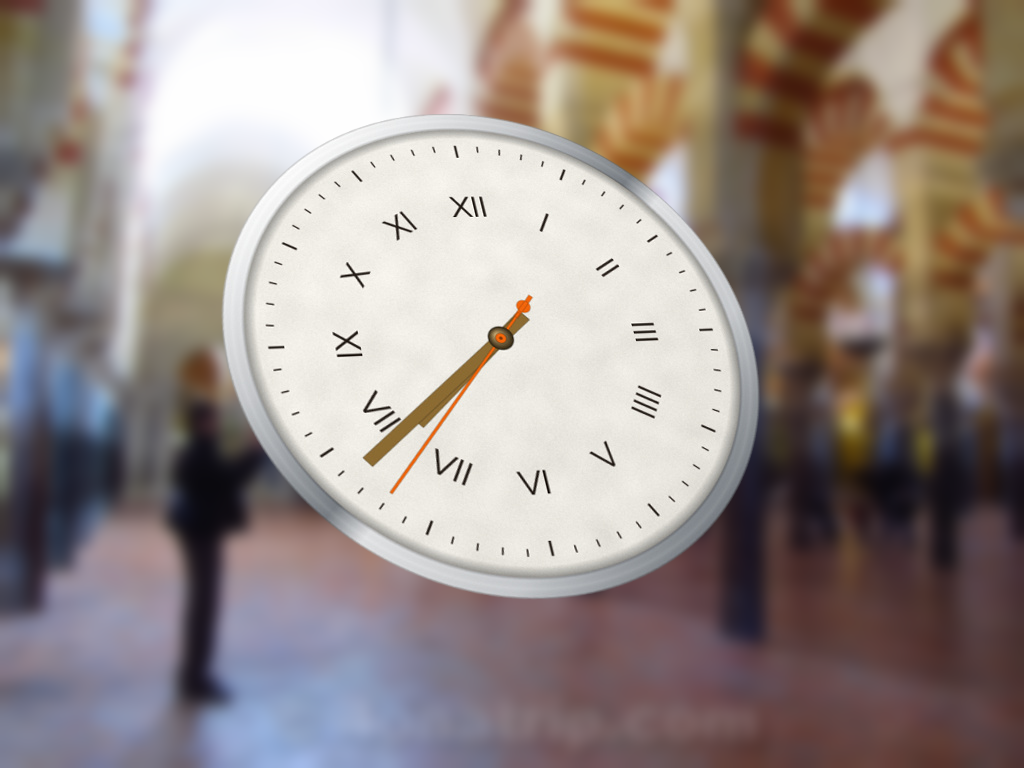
7:38:37
